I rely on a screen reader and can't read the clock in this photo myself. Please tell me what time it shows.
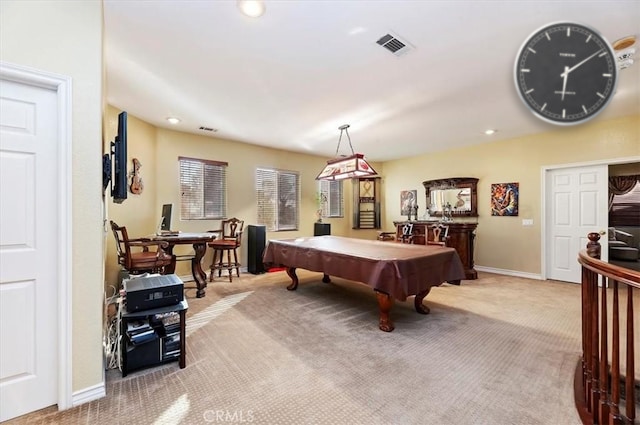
6:09
